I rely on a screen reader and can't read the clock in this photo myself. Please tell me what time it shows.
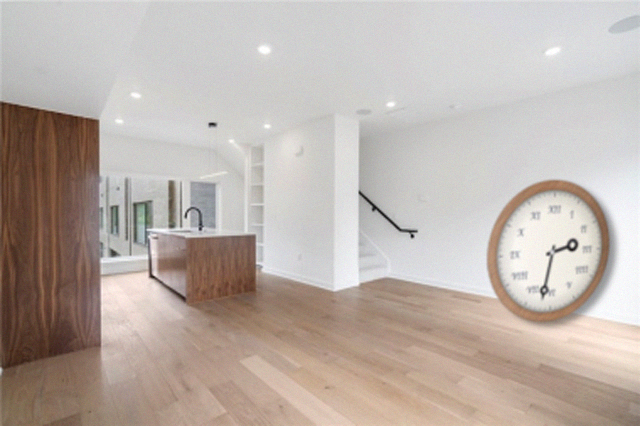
2:32
